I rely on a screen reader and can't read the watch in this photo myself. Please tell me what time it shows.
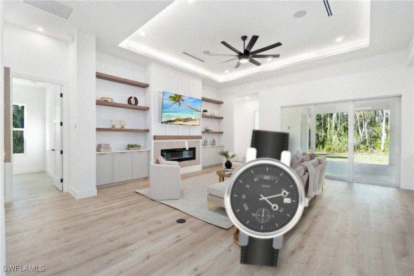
4:12
